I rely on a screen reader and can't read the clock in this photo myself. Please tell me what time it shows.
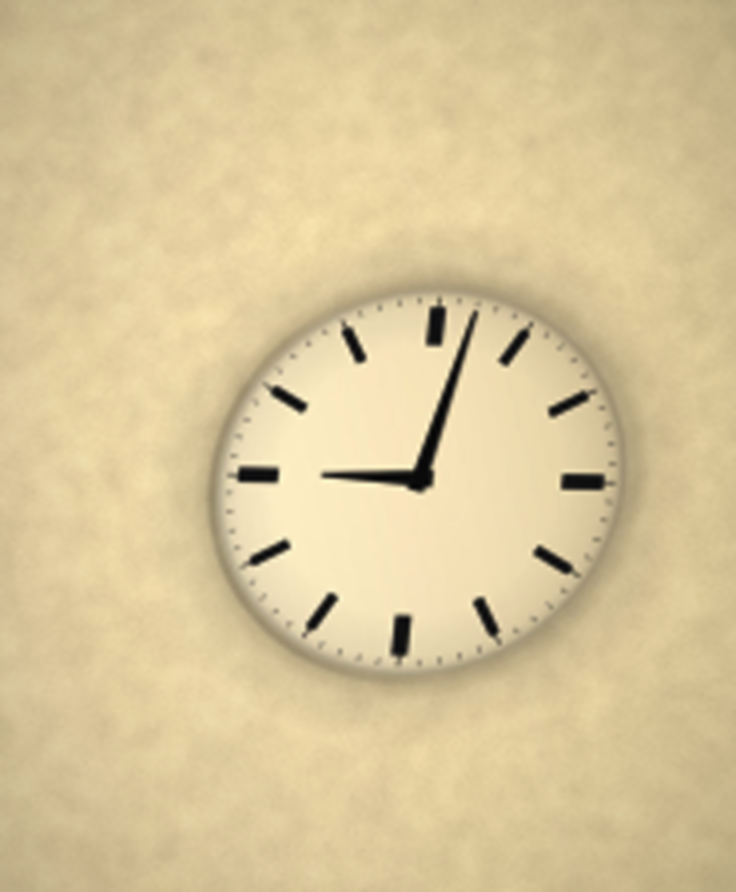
9:02
